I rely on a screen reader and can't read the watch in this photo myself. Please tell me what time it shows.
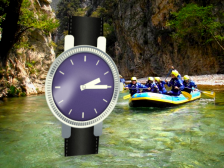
2:15
